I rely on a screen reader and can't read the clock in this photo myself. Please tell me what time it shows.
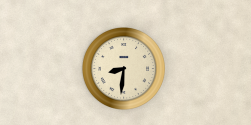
8:31
